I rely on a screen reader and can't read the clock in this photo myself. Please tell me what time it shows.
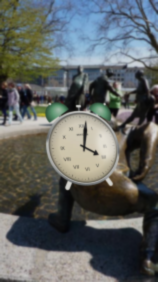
4:02
